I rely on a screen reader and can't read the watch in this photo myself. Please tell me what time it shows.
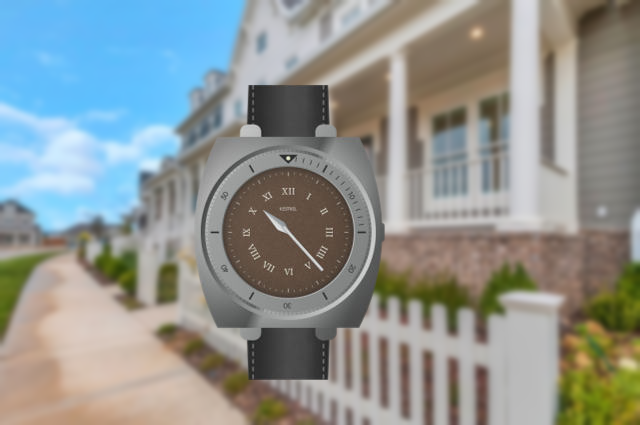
10:23
